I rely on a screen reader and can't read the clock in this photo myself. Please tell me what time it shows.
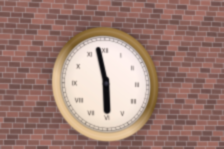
5:58
